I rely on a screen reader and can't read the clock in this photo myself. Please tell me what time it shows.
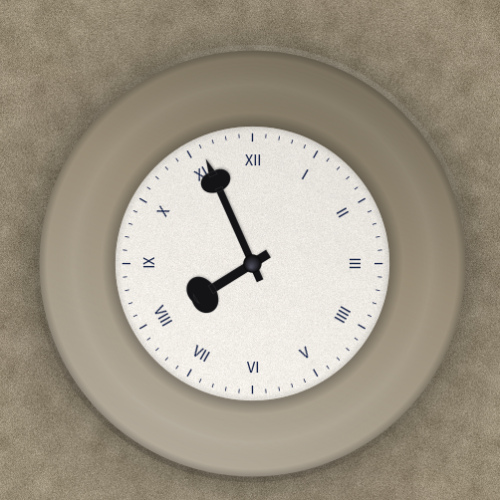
7:56
